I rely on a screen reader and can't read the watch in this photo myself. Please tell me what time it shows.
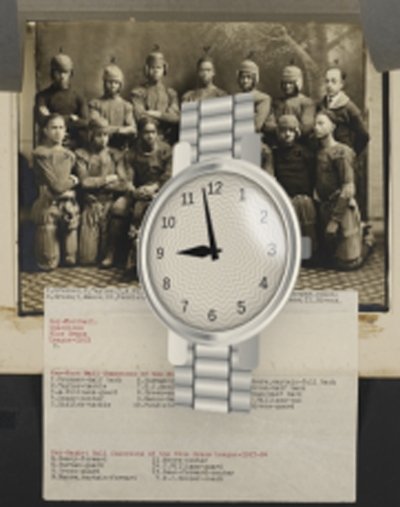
8:58
